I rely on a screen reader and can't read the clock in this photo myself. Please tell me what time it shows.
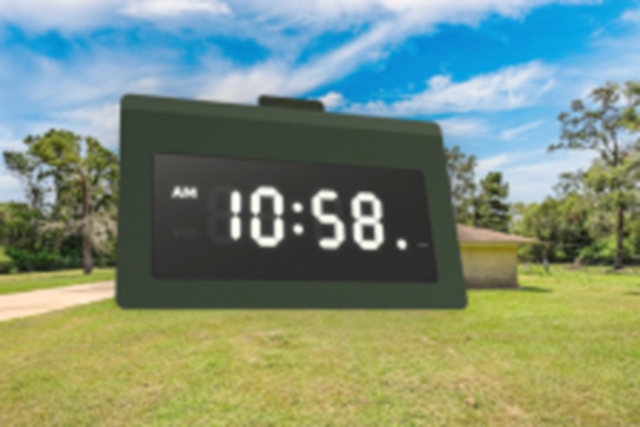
10:58
